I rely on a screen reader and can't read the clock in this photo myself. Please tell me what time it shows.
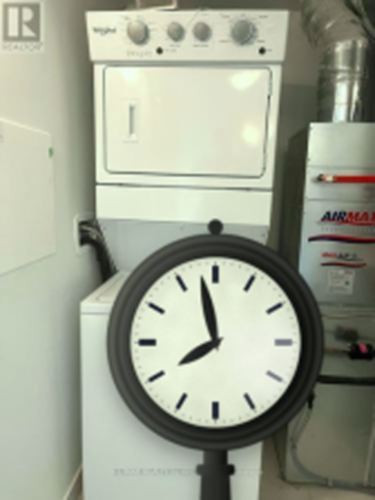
7:58
